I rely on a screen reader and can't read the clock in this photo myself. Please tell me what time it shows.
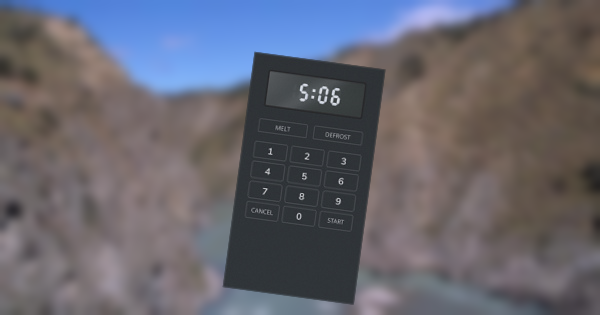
5:06
